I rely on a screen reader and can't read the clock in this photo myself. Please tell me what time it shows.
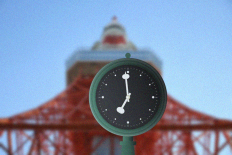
6:59
